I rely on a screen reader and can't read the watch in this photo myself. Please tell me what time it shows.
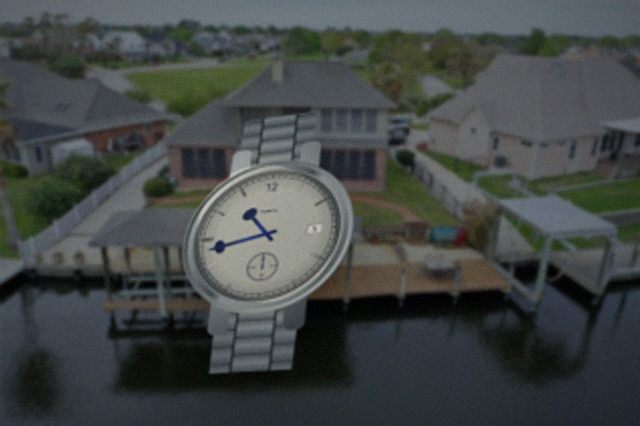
10:43
